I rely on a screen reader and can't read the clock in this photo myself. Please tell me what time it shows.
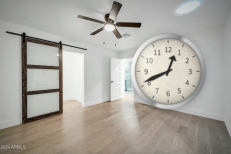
12:41
